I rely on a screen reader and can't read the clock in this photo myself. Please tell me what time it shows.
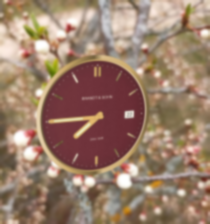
7:45
